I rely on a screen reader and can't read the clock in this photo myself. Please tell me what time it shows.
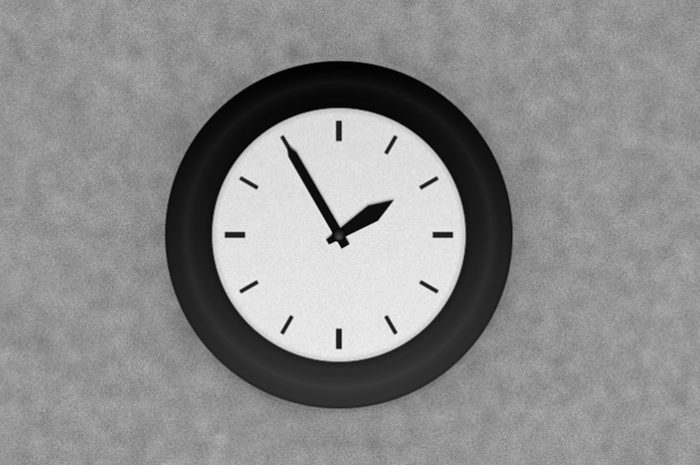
1:55
